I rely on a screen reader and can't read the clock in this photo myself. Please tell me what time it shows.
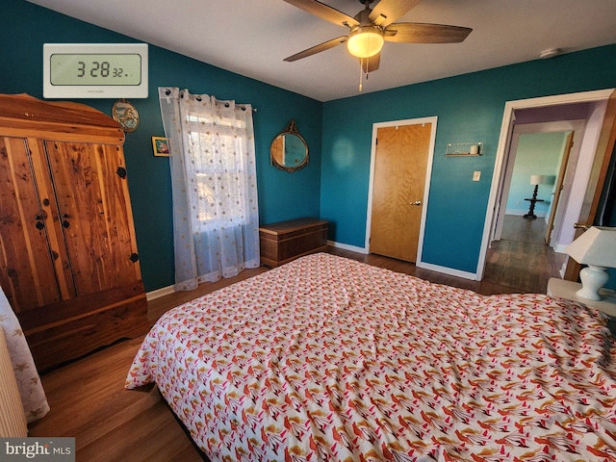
3:28:32
